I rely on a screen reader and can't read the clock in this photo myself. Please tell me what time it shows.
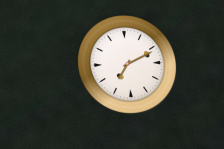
7:11
